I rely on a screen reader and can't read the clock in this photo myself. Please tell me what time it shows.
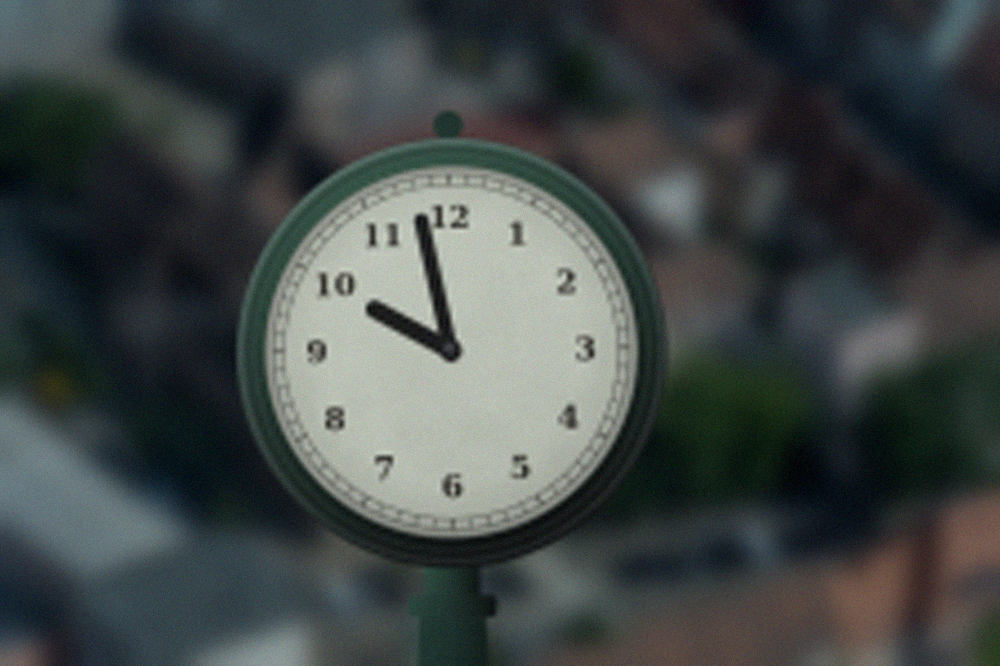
9:58
